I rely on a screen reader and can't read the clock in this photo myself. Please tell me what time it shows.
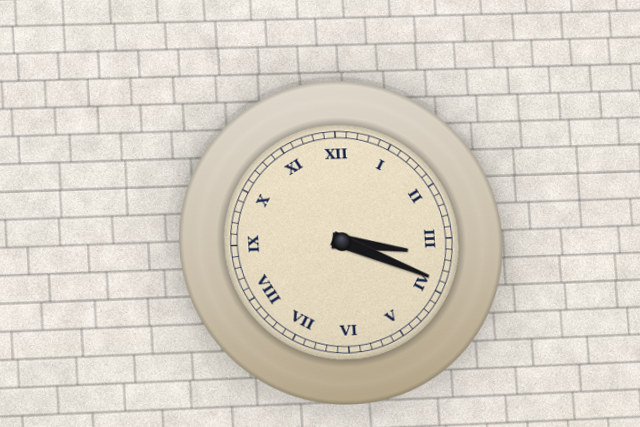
3:19
